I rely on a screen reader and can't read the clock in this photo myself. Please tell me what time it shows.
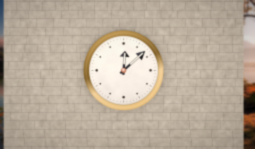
12:08
